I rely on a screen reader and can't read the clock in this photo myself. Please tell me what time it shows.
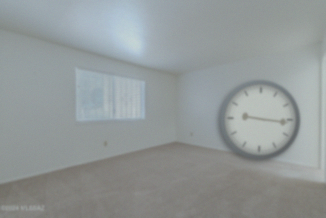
9:16
